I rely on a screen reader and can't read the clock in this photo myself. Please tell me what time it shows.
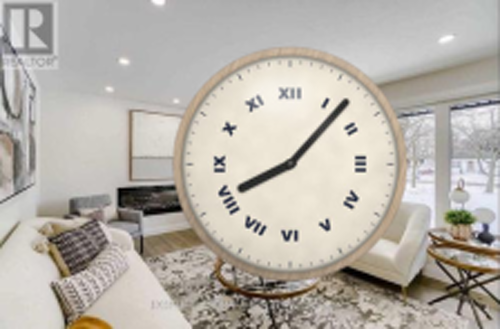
8:07
